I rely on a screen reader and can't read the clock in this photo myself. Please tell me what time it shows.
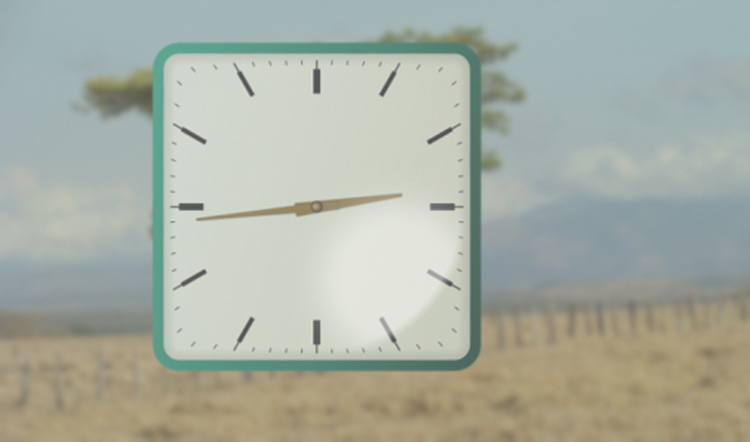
2:44
